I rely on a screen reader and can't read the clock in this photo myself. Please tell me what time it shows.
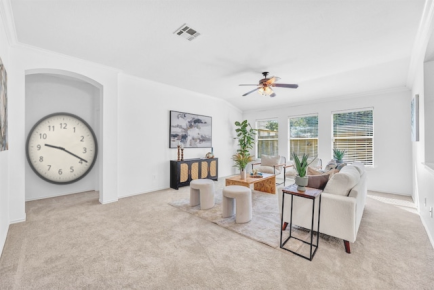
9:19
